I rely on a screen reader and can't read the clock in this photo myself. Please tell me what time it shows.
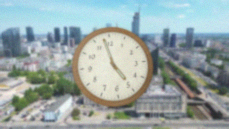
4:58
